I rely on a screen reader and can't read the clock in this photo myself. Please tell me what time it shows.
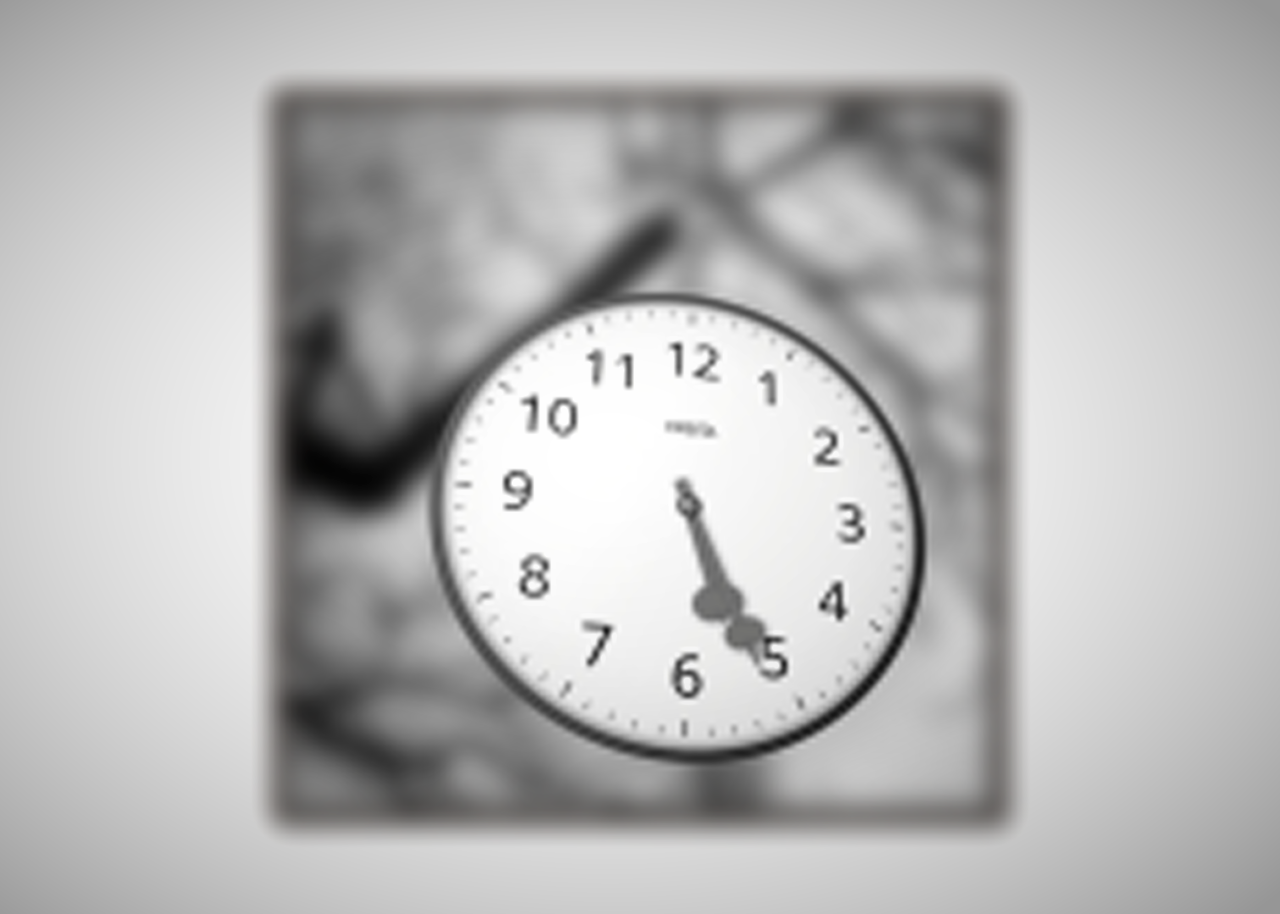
5:26
